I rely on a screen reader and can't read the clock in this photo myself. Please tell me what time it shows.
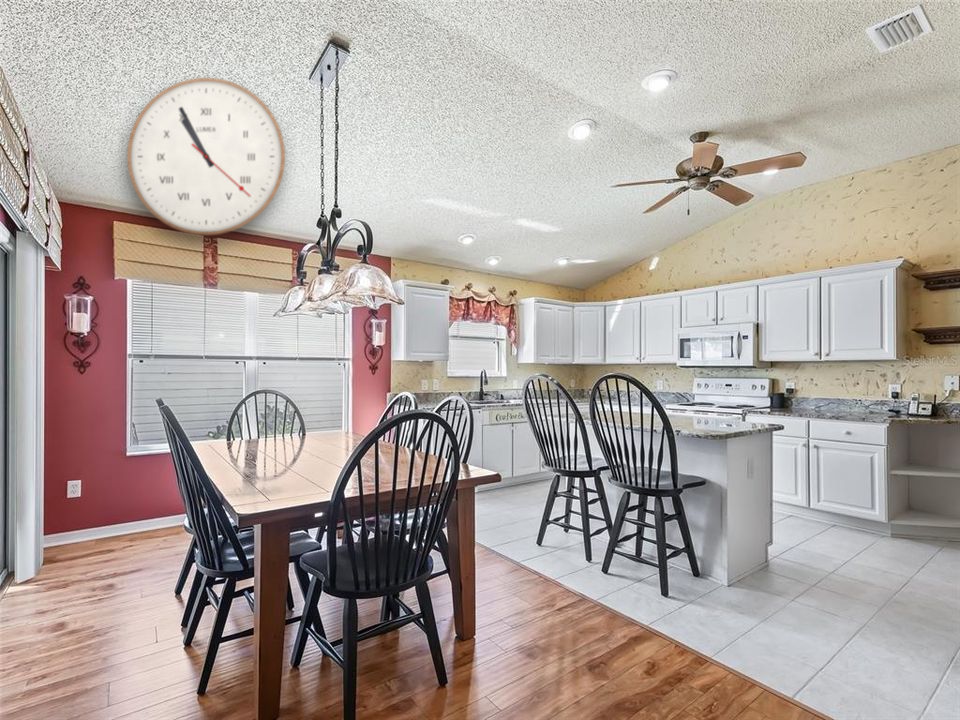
10:55:22
